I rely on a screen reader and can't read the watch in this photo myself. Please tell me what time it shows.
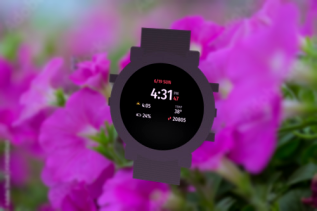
4:31
